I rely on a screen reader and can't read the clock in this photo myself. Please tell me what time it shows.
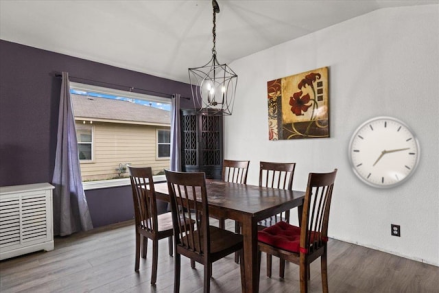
7:13
